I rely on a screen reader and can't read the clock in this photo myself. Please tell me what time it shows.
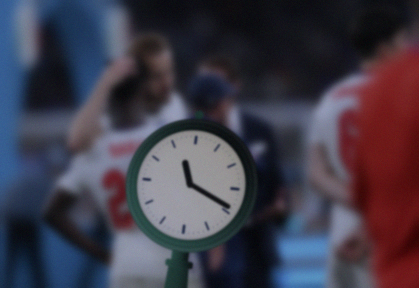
11:19
